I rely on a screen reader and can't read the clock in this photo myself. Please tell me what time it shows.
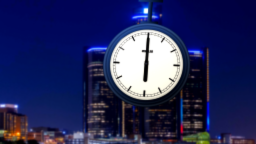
6:00
